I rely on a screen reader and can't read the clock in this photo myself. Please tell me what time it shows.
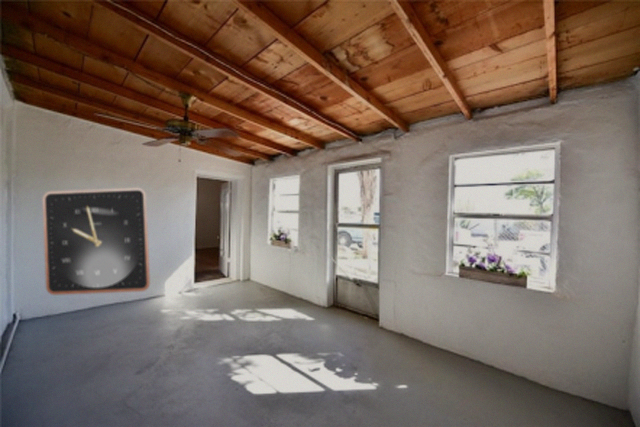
9:58
